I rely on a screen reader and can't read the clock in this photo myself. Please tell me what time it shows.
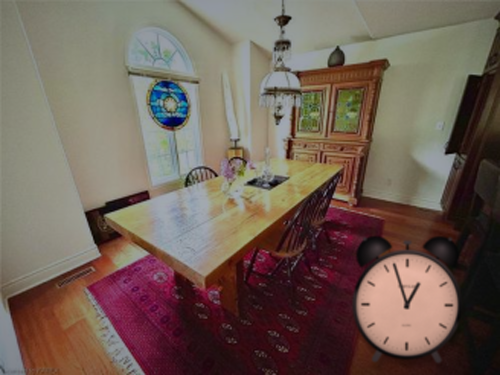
12:57
